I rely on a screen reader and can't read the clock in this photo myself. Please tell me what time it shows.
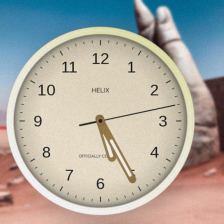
5:25:13
